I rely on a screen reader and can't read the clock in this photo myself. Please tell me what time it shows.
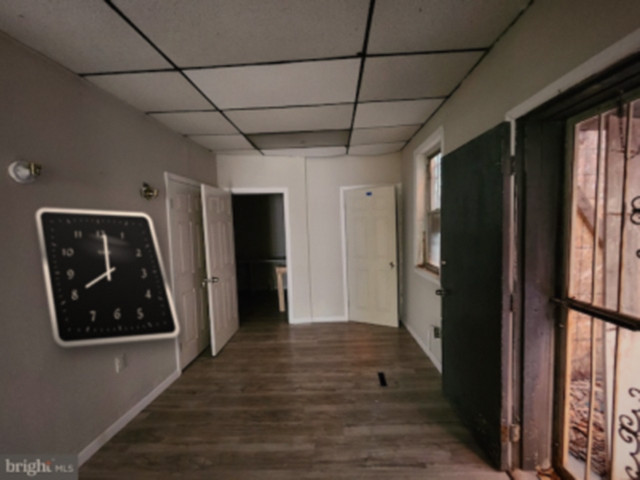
8:01
